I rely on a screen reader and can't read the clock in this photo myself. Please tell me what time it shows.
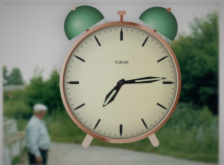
7:14
